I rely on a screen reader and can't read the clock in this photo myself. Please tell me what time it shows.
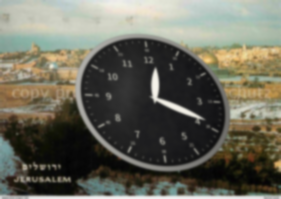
12:19
